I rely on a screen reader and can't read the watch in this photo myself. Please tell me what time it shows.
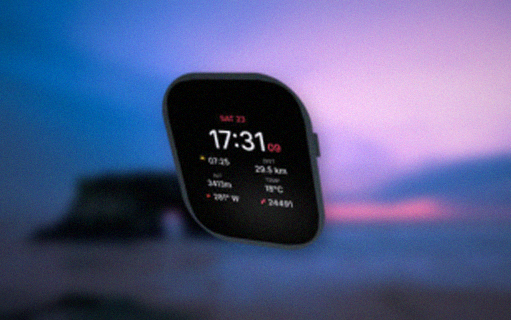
17:31
